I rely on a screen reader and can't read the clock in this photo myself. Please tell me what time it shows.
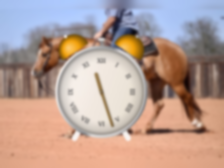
11:27
